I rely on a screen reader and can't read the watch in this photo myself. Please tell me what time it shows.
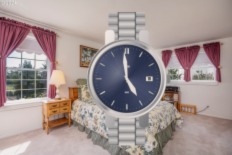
4:59
